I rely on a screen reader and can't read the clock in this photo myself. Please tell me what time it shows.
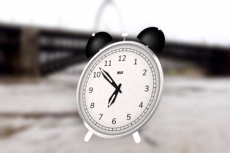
6:52
